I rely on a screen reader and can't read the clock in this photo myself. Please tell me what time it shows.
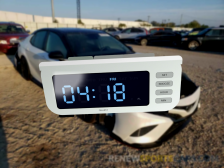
4:18
